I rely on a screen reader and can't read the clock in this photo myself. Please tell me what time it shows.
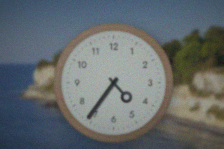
4:36
